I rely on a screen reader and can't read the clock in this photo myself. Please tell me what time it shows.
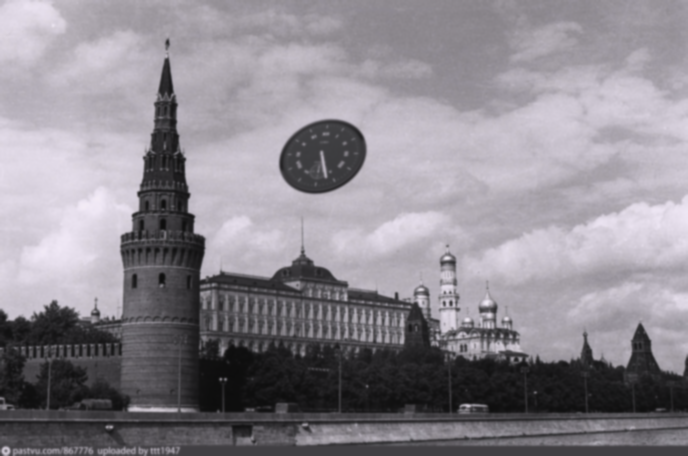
5:27
